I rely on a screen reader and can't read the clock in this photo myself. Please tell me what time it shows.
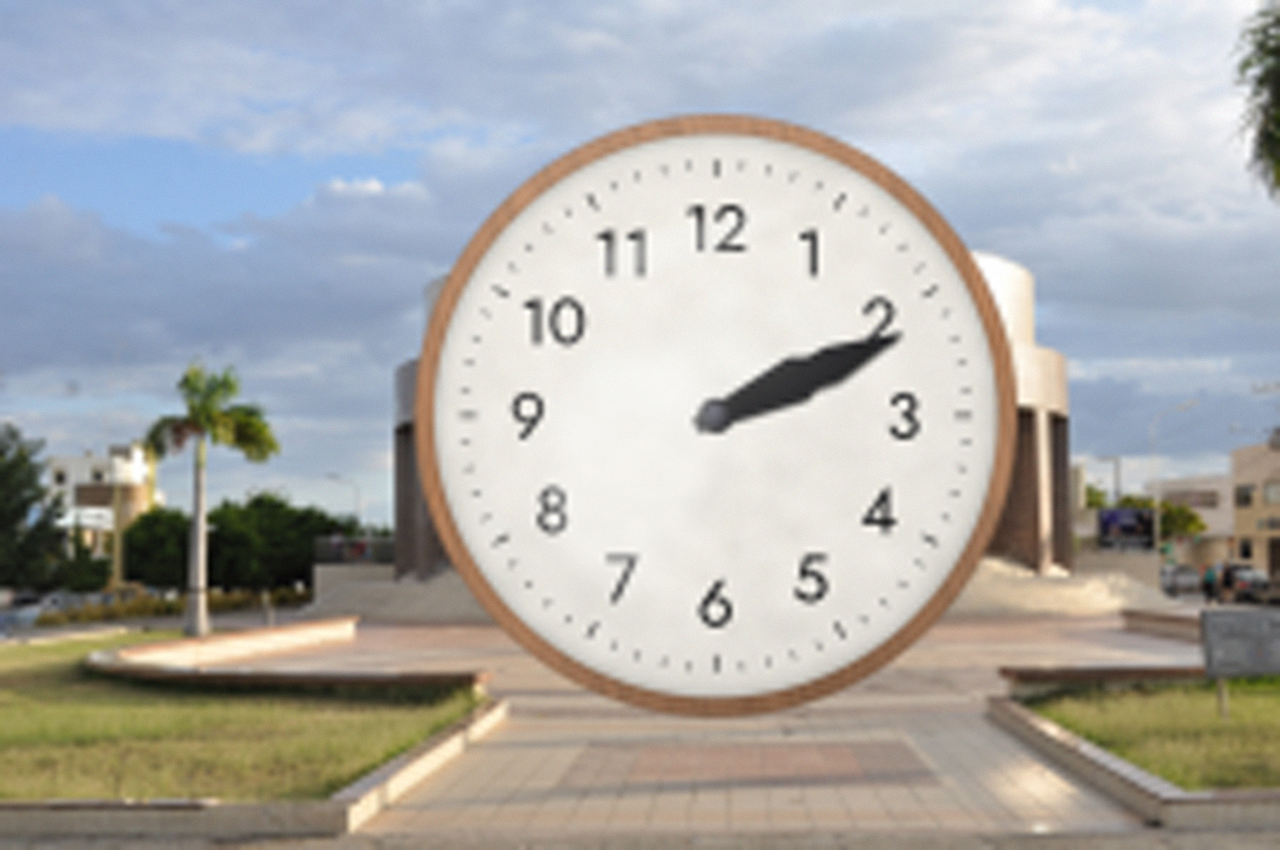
2:11
